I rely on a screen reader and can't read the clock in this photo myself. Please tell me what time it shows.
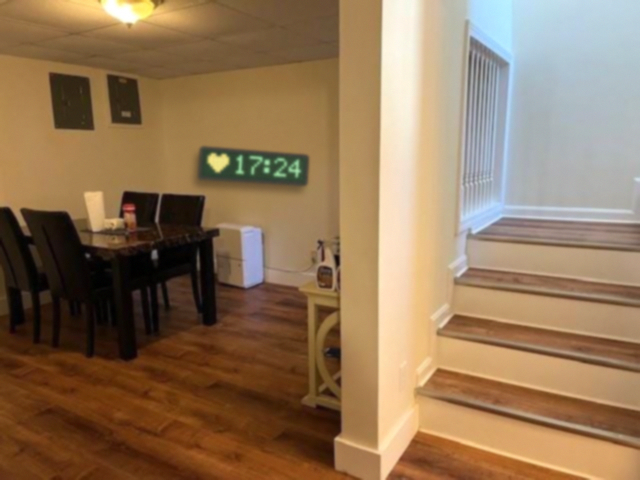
17:24
